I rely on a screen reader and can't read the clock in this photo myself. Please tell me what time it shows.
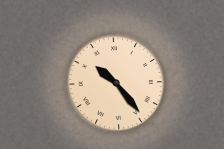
10:24
